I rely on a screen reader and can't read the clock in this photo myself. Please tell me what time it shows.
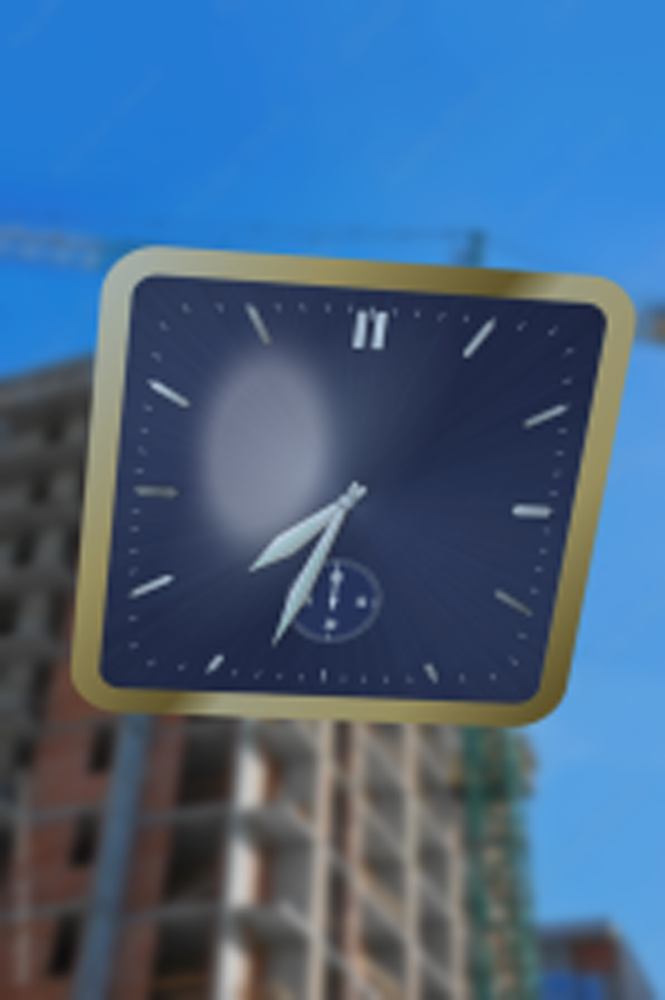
7:33
